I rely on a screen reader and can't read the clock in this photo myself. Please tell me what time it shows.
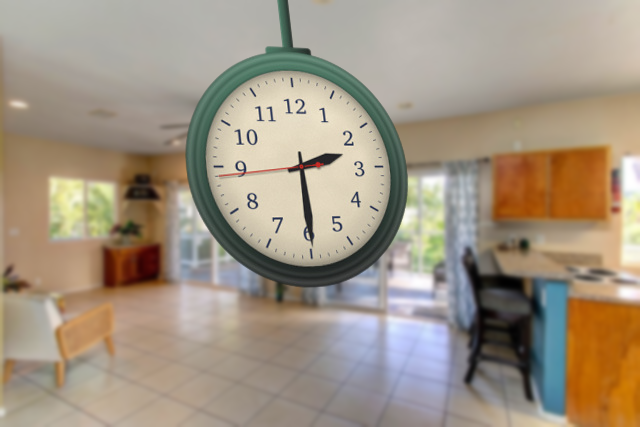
2:29:44
